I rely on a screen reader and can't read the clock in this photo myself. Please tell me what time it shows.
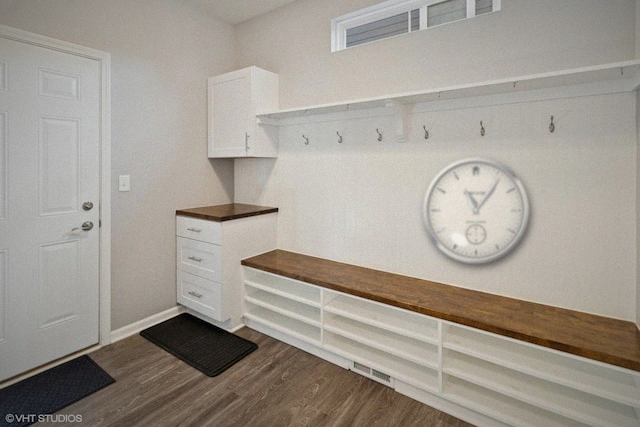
11:06
